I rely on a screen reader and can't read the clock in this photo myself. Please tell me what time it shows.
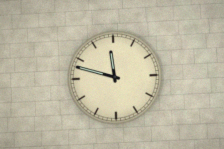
11:48
